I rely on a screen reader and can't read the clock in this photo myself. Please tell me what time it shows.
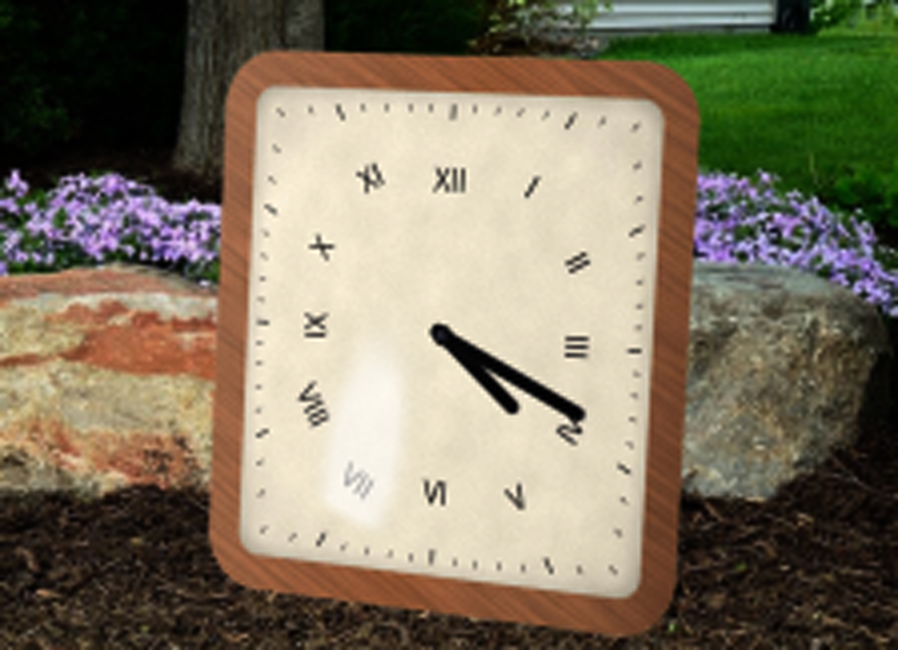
4:19
